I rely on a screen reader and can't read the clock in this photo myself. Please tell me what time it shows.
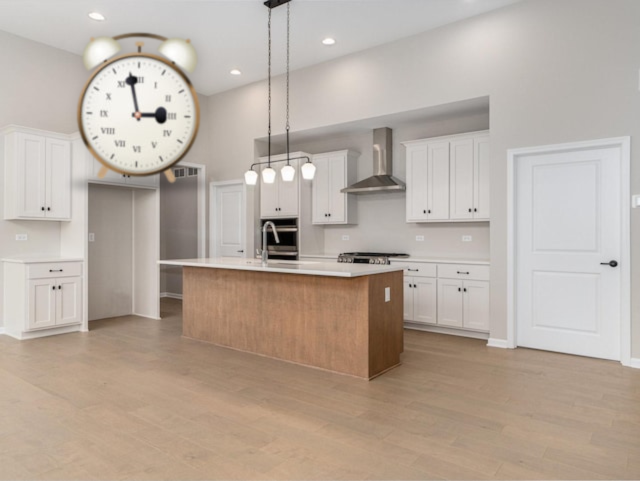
2:58
